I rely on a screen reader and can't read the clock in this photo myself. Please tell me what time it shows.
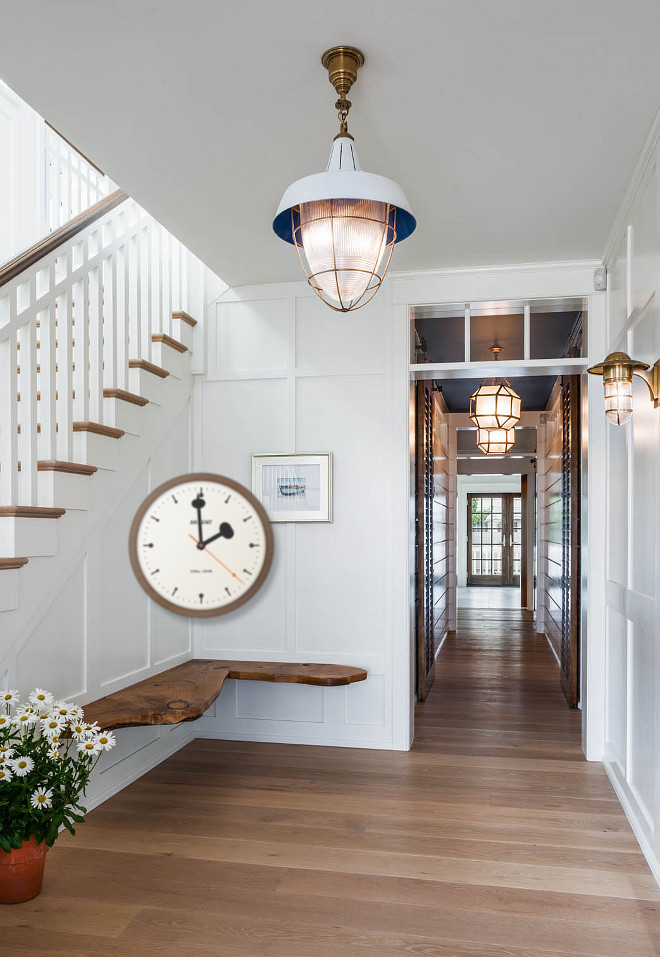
1:59:22
